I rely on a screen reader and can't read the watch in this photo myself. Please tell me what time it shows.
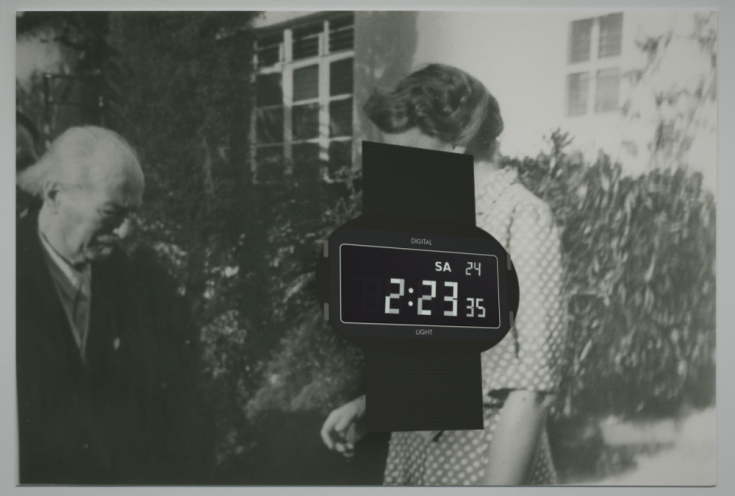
2:23:35
